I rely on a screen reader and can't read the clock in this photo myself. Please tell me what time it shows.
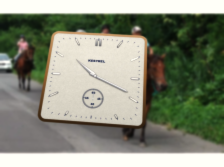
10:19
